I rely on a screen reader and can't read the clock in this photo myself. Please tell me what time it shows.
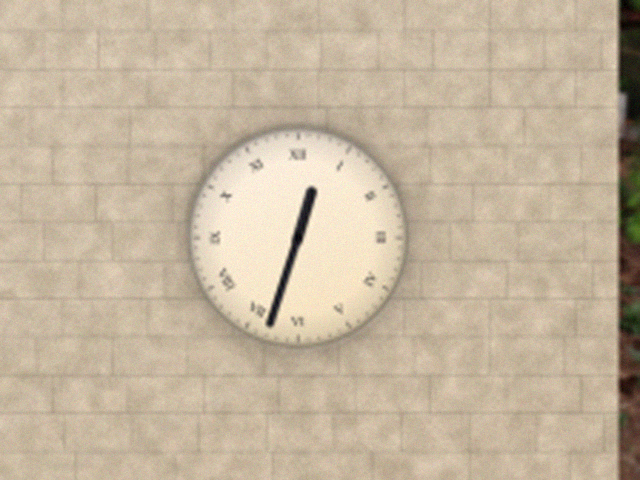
12:33
